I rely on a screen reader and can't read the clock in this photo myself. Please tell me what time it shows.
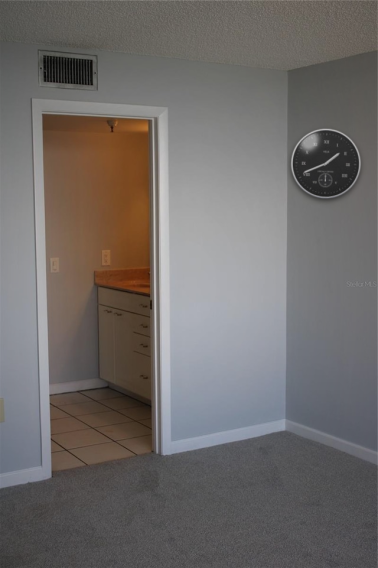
1:41
